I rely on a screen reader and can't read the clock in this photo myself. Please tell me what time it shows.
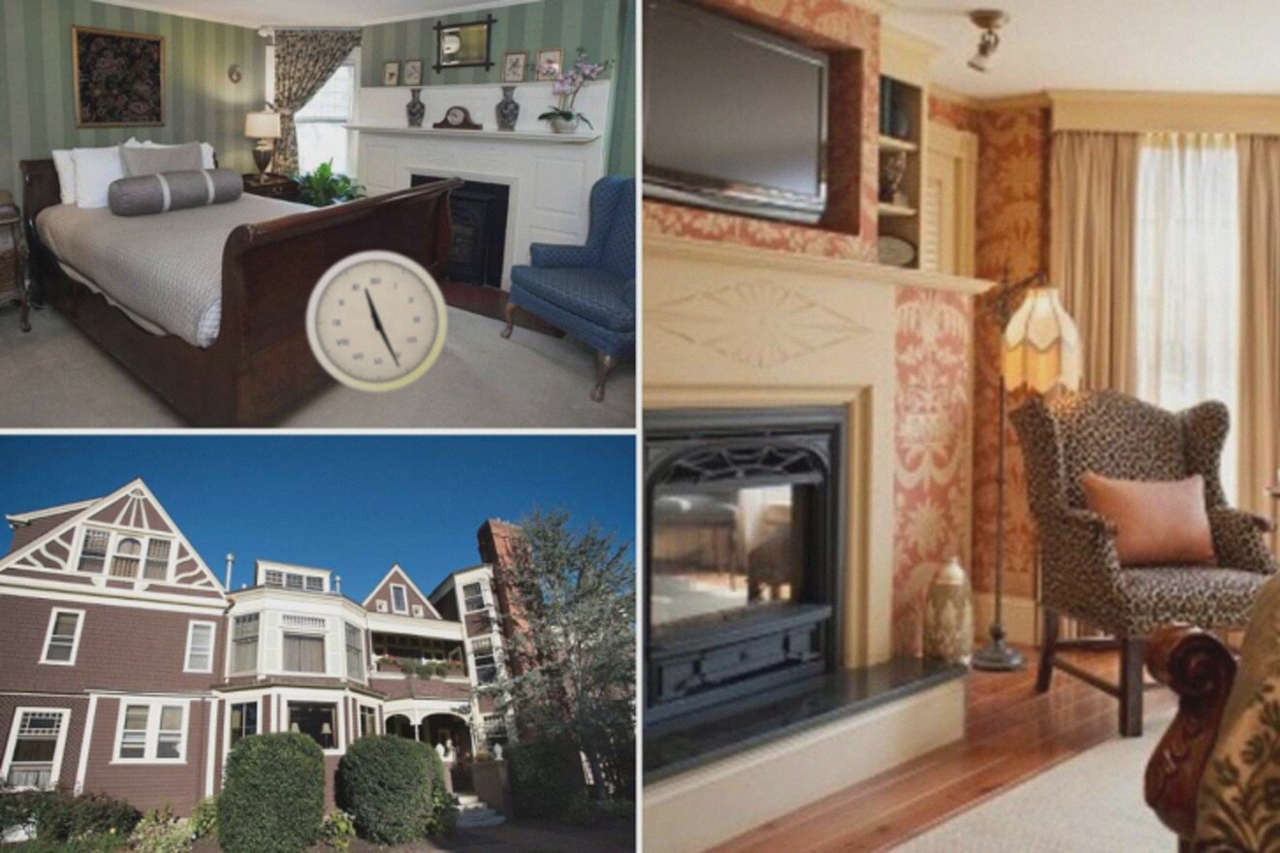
11:26
